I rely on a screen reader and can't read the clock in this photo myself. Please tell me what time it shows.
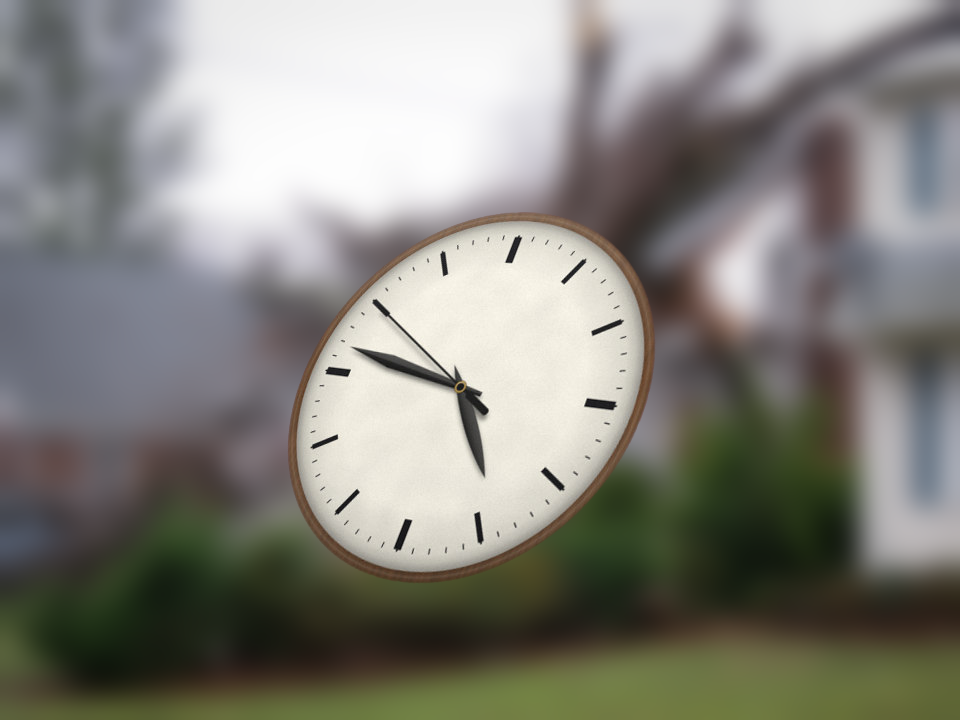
4:46:50
